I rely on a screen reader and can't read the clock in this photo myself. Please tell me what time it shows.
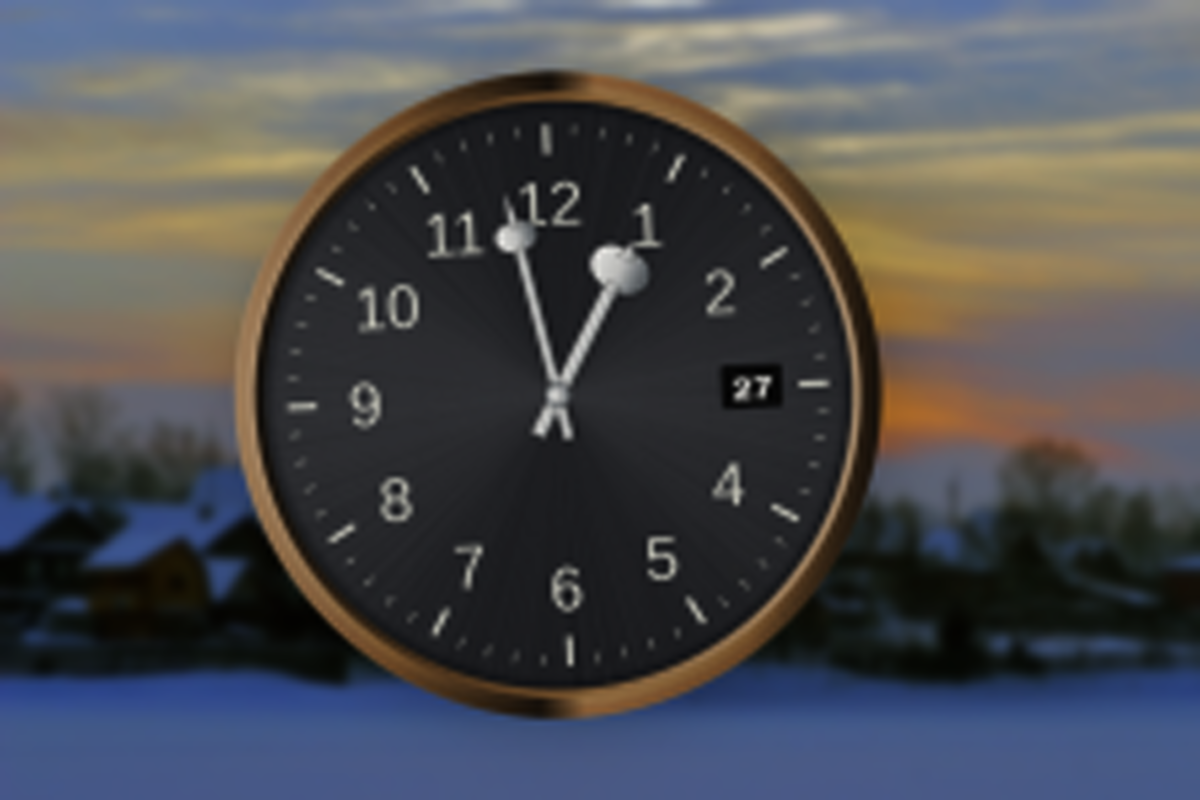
12:58
